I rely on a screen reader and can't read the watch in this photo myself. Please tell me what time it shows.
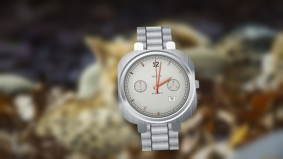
2:02
